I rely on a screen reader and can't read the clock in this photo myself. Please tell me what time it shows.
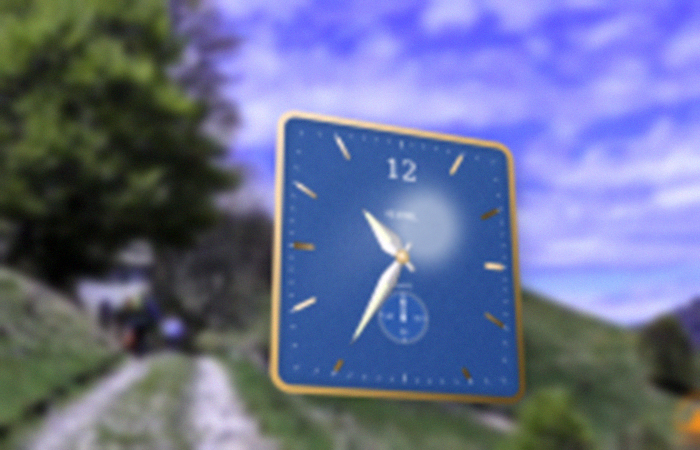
10:35
